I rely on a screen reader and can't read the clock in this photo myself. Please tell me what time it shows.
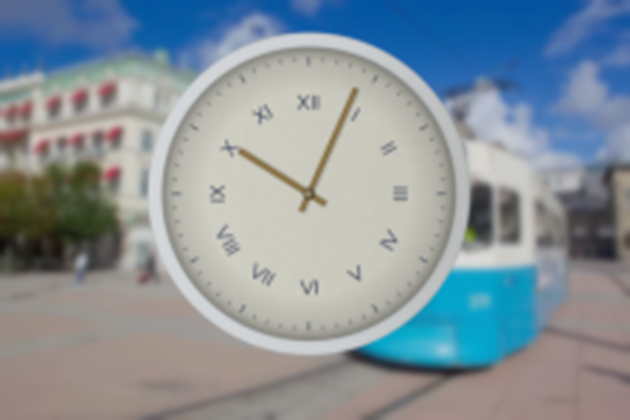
10:04
